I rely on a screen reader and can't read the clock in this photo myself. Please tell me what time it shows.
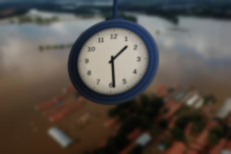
1:29
